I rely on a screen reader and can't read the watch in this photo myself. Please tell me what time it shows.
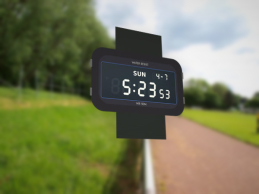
5:23:53
